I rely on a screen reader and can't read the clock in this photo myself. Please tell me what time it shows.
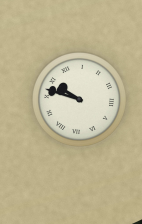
10:52
